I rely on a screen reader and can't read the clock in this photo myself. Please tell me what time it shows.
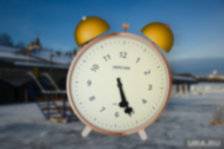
5:26
